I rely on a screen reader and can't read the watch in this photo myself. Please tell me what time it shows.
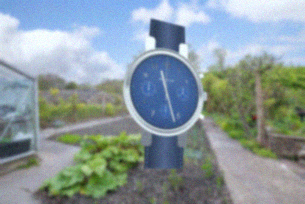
11:27
